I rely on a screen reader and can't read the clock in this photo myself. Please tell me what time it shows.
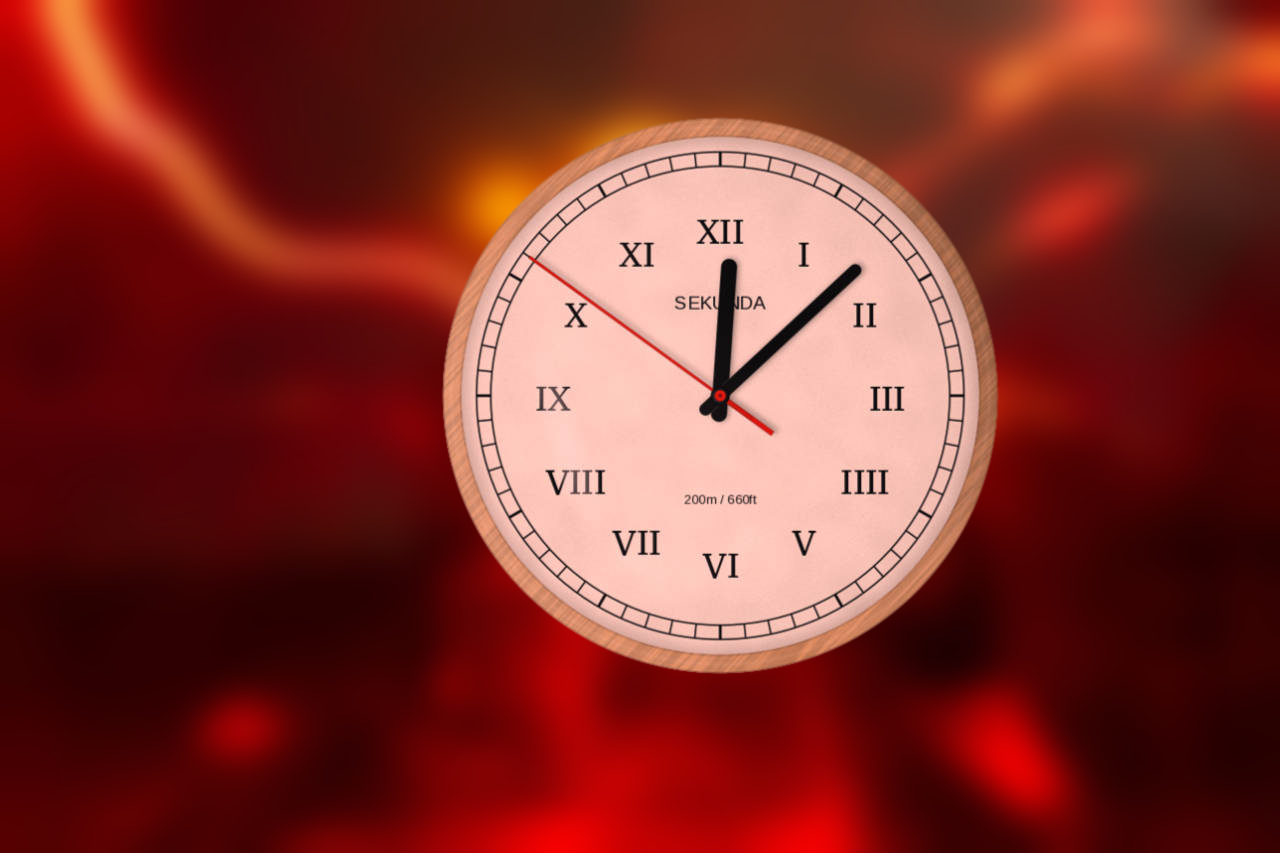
12:07:51
